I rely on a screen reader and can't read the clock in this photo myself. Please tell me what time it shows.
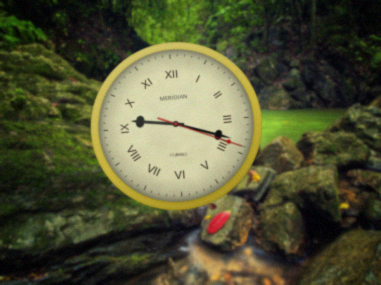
9:18:19
